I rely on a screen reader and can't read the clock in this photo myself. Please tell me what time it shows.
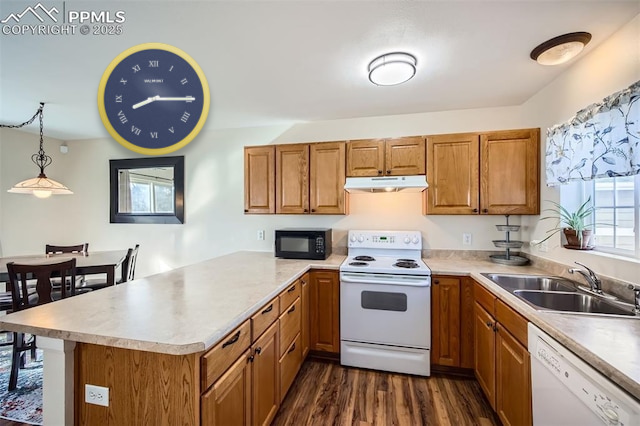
8:15
